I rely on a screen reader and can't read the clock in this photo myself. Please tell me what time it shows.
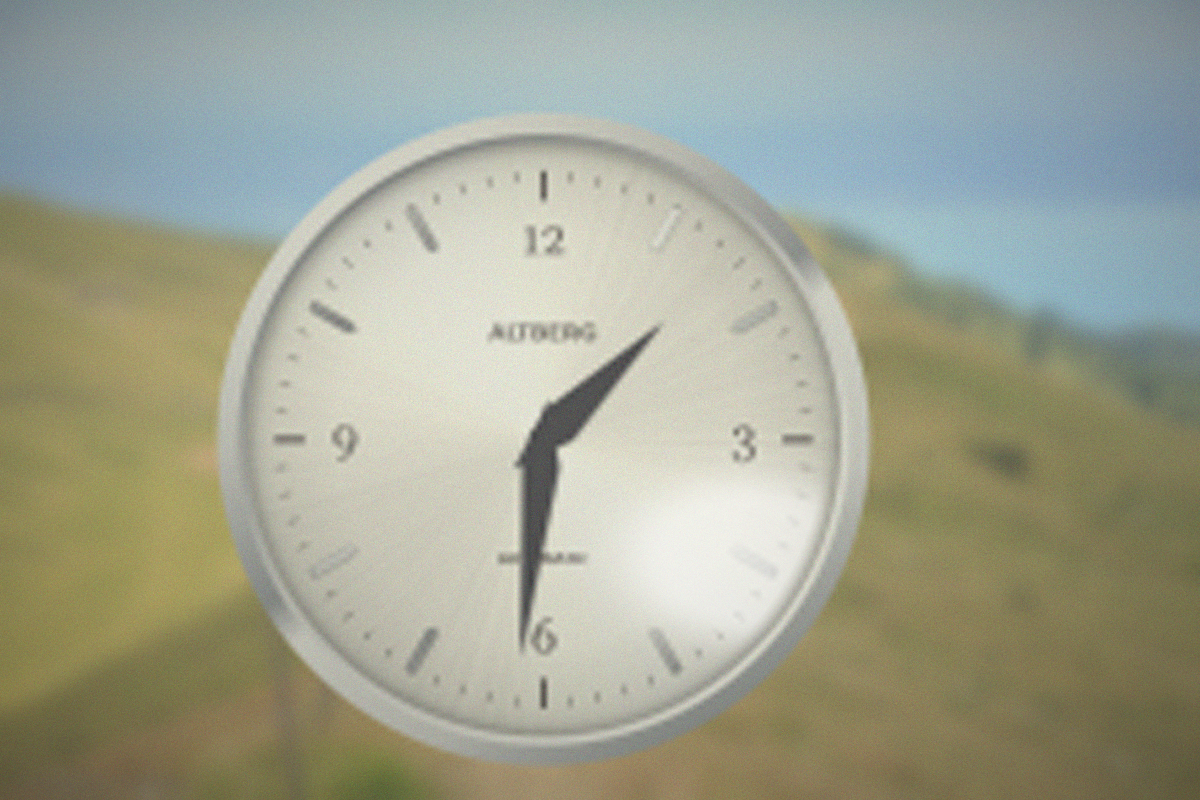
1:31
